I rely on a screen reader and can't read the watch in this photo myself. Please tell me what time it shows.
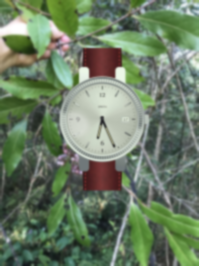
6:26
